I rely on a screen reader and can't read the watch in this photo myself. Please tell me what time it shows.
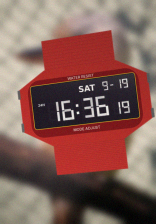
16:36:19
